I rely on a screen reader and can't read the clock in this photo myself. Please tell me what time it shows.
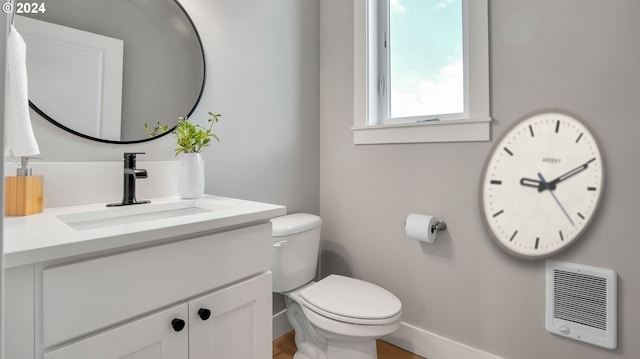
9:10:22
